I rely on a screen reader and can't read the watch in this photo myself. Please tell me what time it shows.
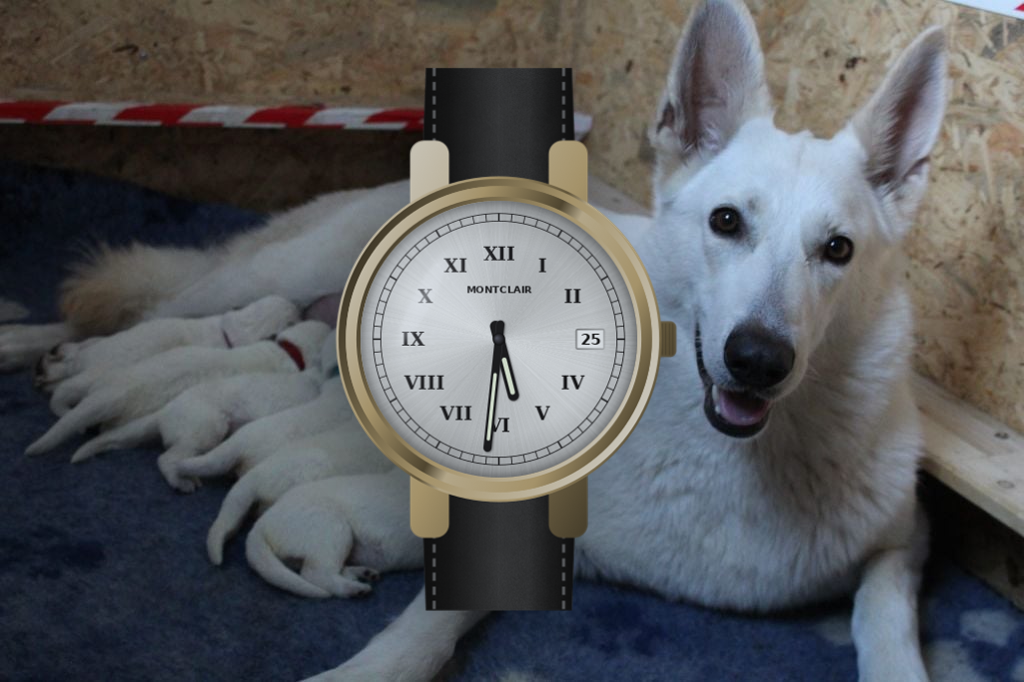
5:31
